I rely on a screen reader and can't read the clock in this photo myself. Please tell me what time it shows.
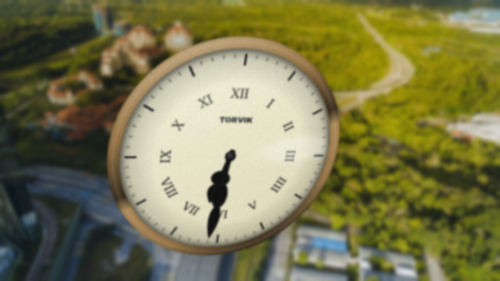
6:31
